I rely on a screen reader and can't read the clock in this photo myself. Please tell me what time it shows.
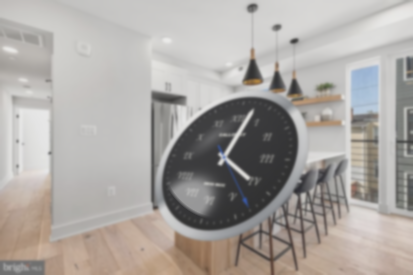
4:02:23
